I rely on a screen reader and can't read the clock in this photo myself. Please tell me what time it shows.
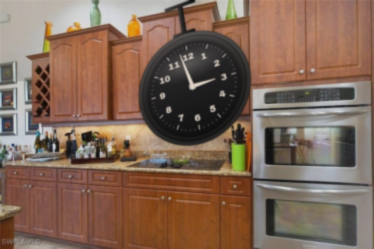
2:58
